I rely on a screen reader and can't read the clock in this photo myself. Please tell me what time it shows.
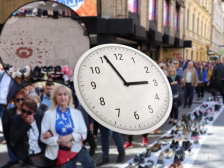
2:56
